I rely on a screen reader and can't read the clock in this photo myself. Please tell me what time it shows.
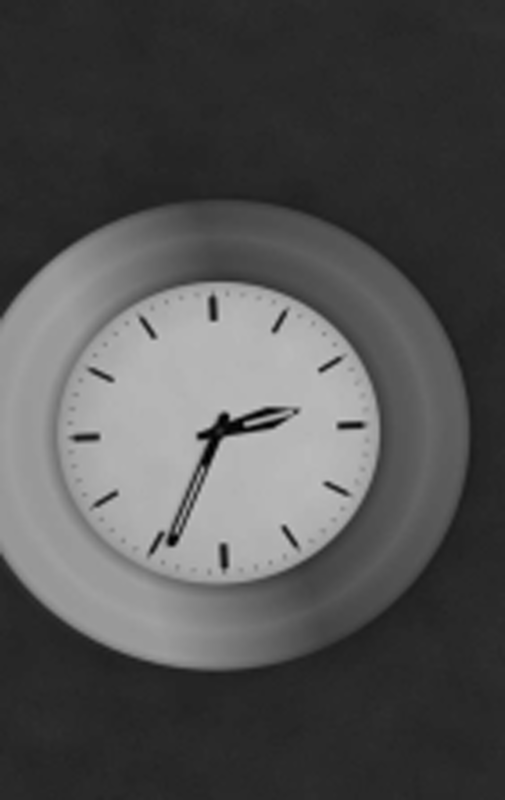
2:34
